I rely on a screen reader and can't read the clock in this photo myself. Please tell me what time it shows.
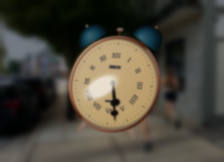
5:28
